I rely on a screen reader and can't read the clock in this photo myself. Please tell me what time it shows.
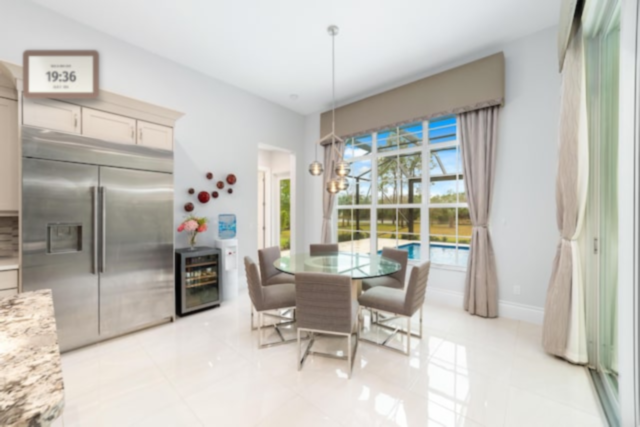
19:36
